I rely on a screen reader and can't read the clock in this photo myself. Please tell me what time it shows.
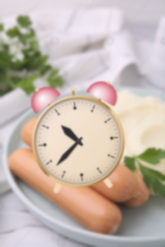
10:38
